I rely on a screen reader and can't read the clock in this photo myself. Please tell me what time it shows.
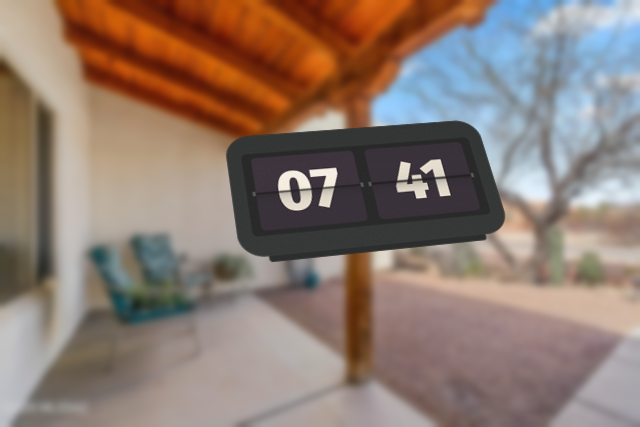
7:41
